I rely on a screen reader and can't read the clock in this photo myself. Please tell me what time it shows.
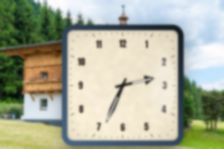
2:34
